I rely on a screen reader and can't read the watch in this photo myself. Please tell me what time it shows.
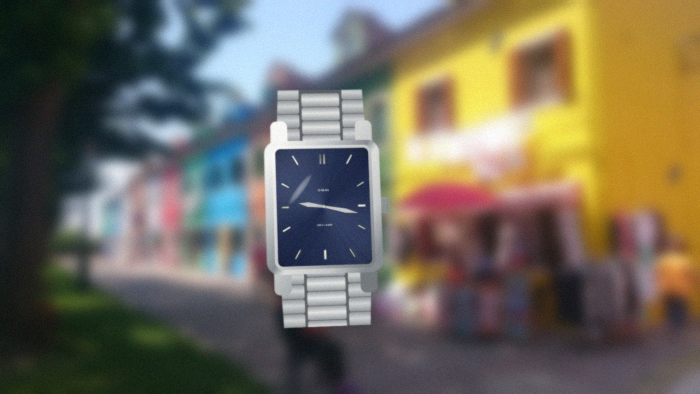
9:17
